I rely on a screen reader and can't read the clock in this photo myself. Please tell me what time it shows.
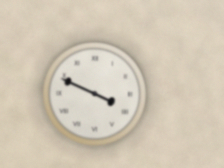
3:49
